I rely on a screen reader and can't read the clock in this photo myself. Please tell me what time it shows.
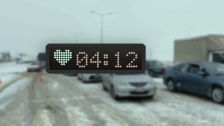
4:12
